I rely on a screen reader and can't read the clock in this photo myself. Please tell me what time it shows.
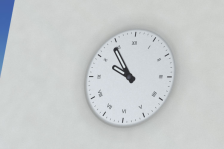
9:54
